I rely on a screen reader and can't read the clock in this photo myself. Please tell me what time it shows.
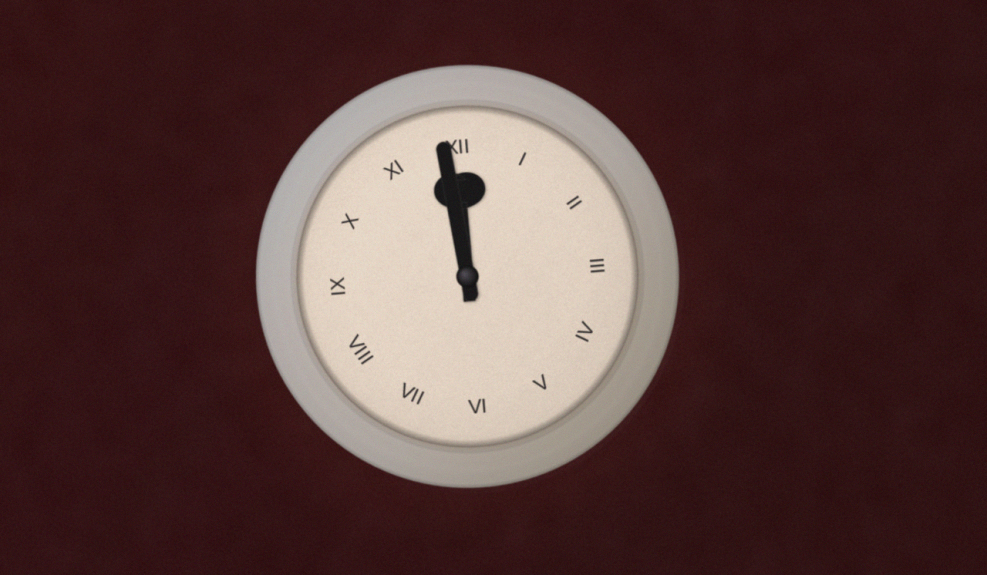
11:59
